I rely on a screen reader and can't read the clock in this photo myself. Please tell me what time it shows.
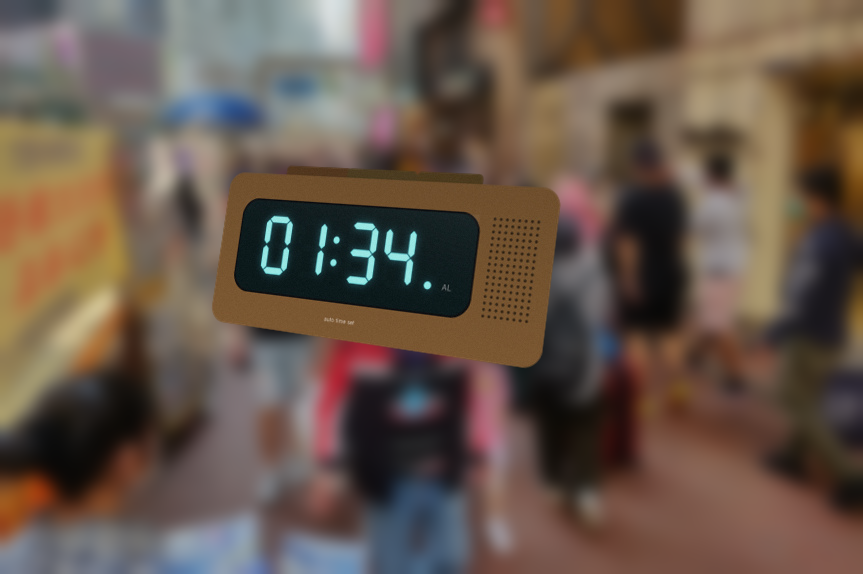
1:34
